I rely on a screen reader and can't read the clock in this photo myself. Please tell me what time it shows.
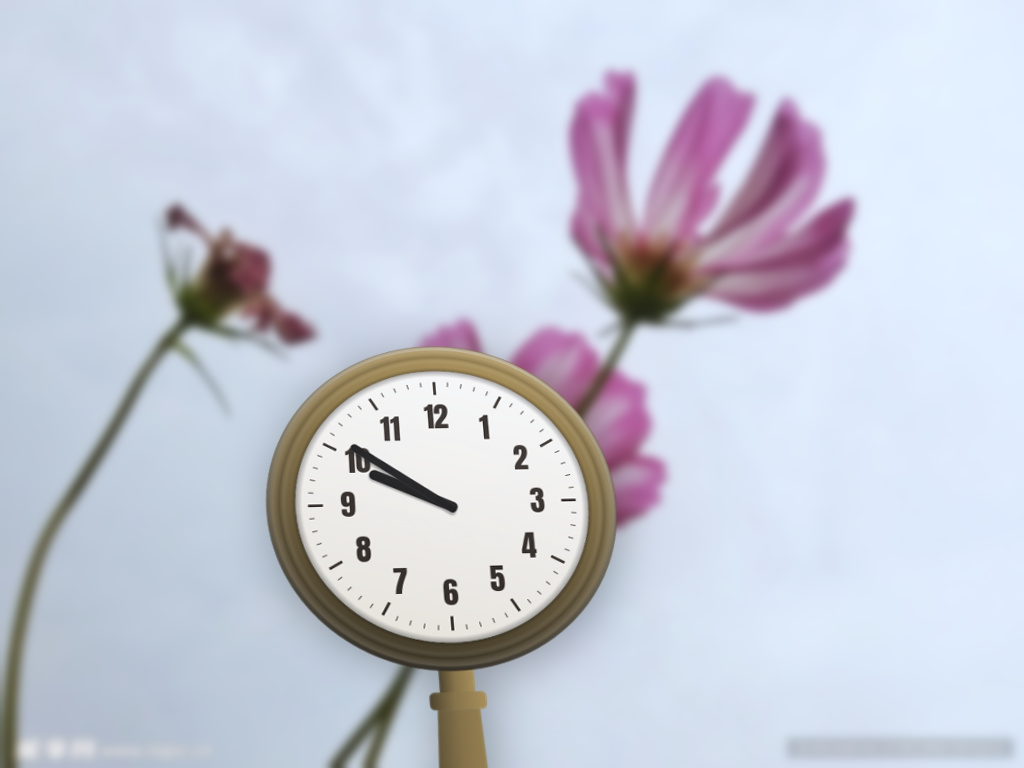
9:51
